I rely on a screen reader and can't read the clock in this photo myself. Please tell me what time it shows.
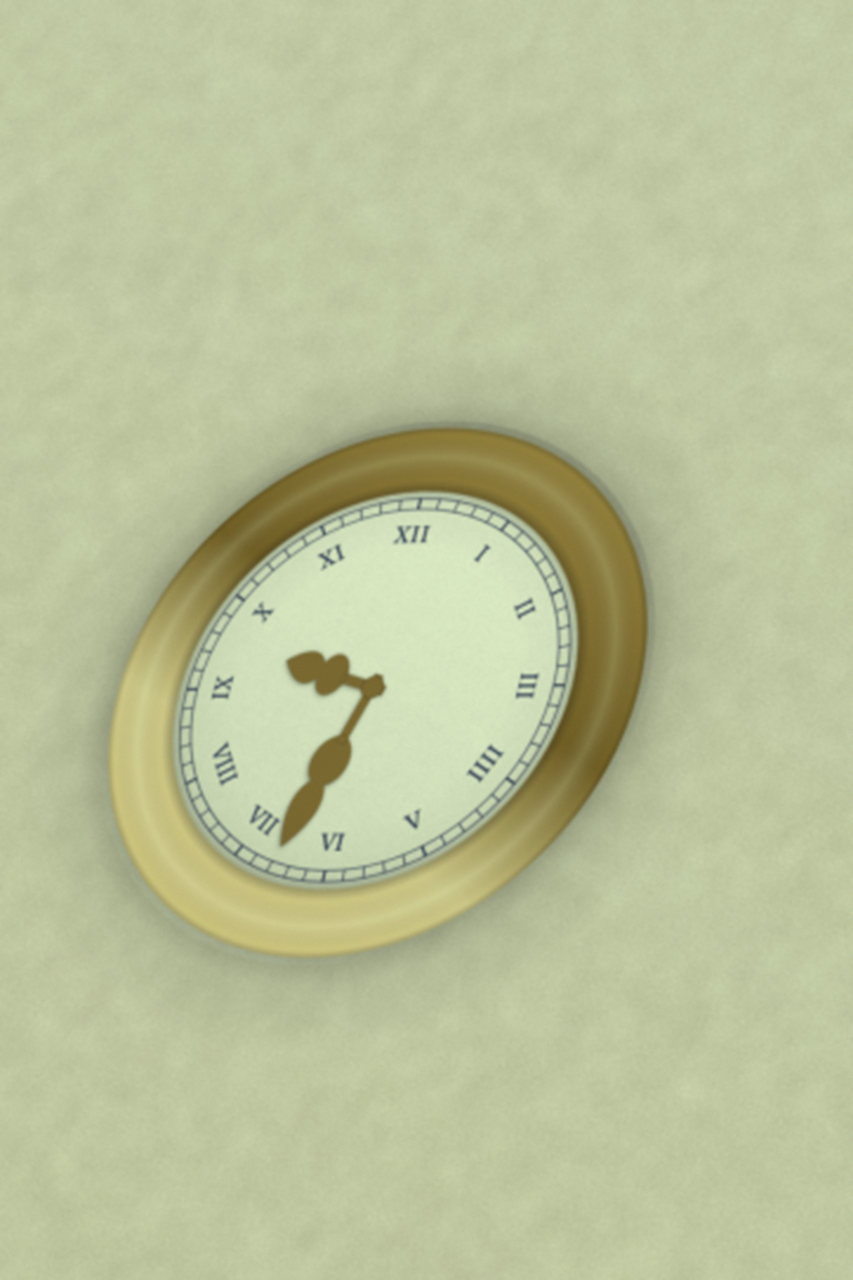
9:33
